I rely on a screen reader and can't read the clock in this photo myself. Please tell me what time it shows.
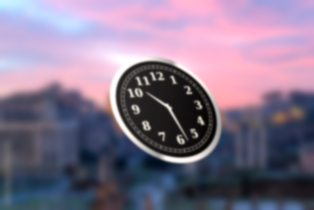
10:28
